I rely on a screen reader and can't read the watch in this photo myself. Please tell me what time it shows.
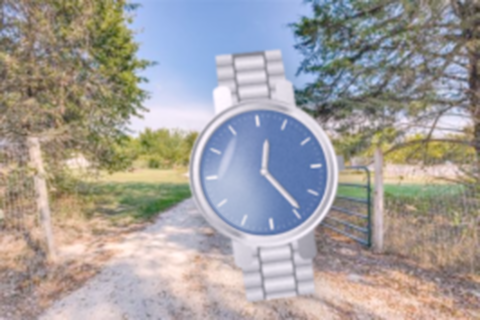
12:24
